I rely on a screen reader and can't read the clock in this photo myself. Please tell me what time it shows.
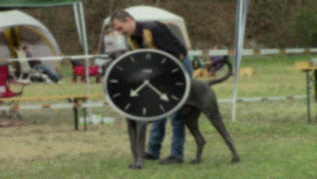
7:22
